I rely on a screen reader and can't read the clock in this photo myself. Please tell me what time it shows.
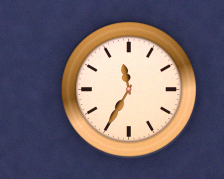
11:35
